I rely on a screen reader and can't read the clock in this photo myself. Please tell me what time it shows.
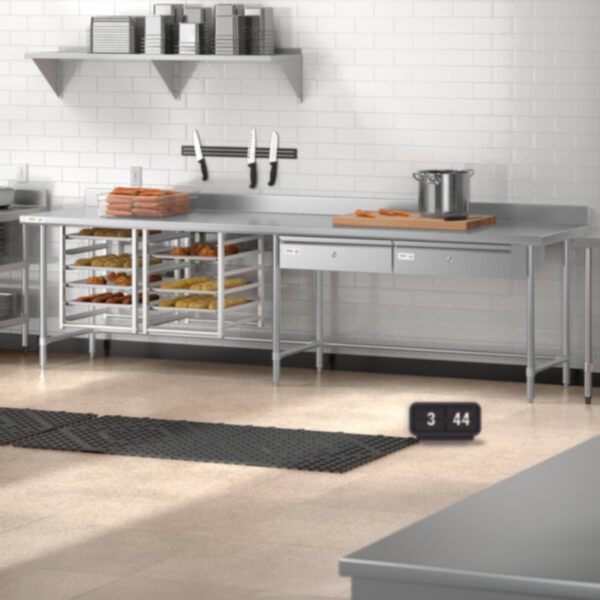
3:44
